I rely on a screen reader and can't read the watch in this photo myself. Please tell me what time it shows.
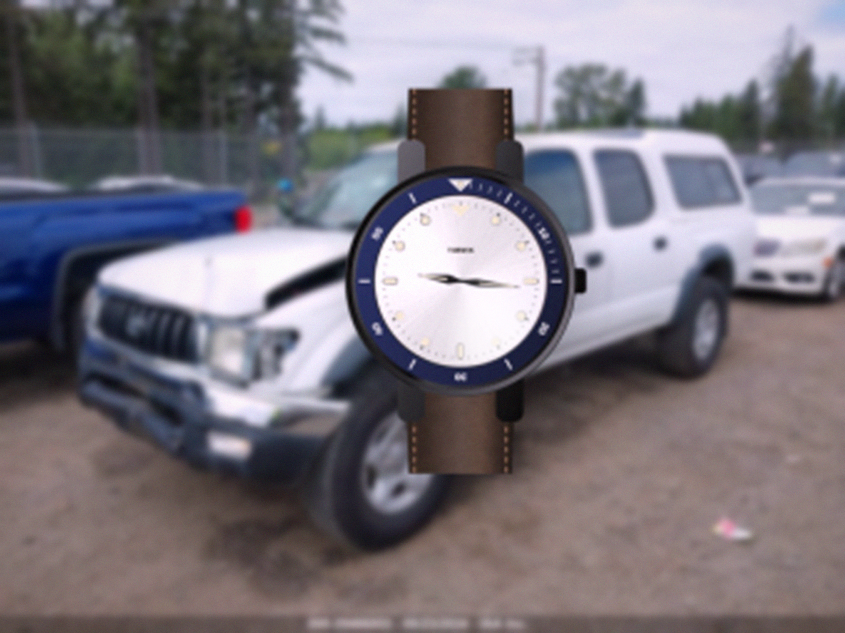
9:16
